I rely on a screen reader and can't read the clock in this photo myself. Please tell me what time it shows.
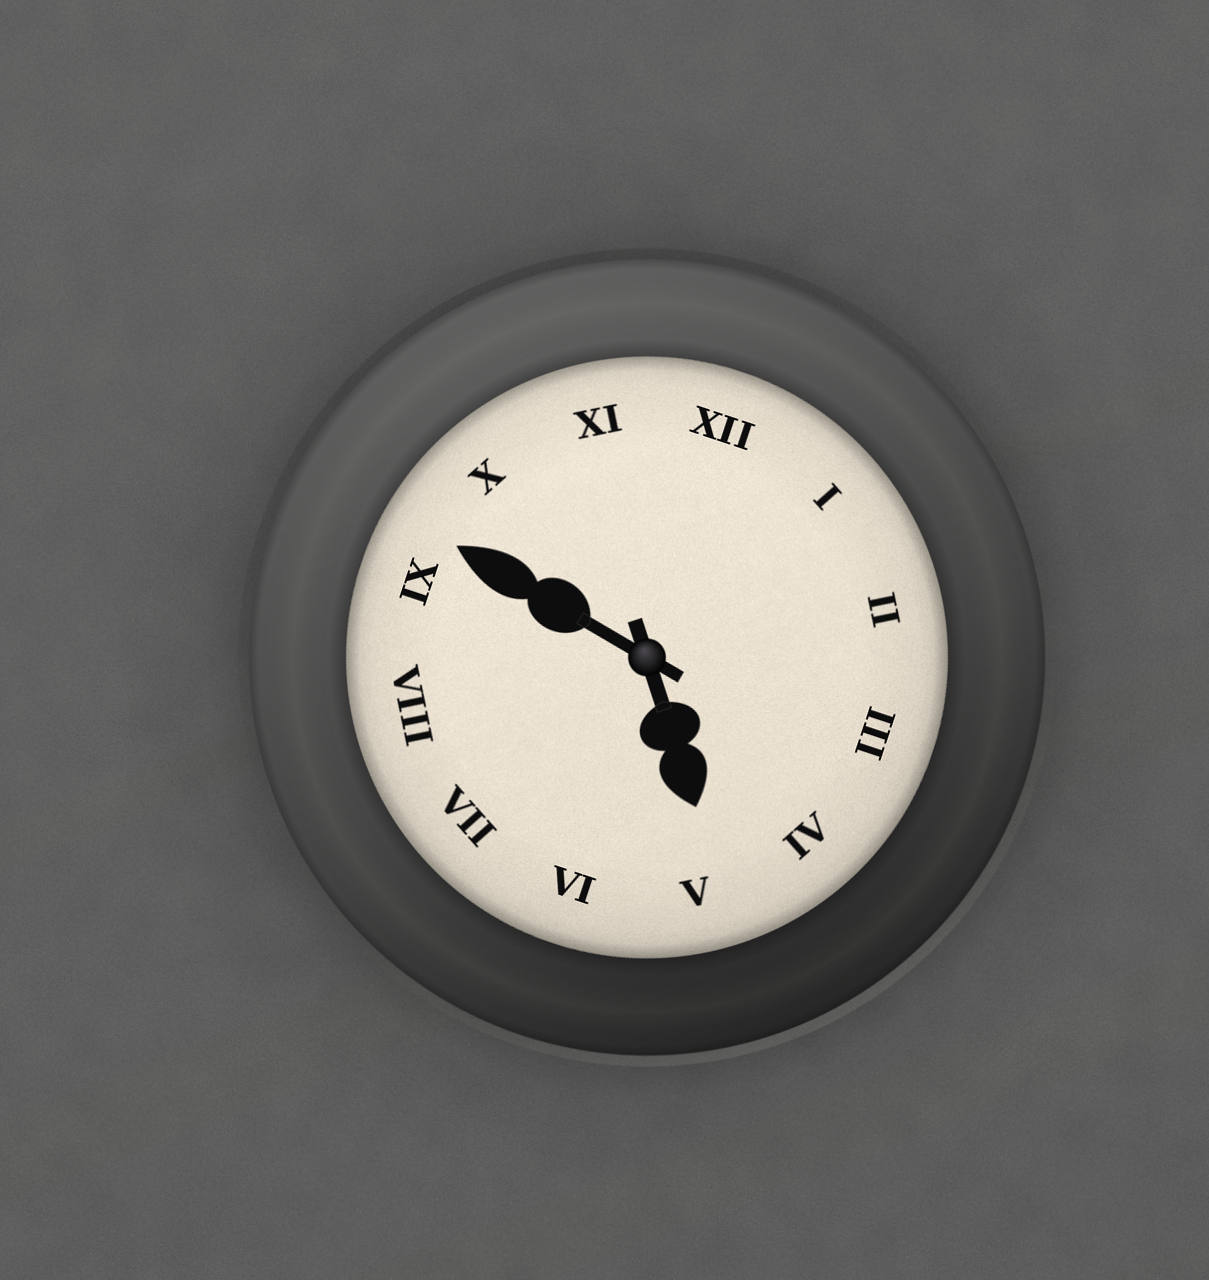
4:47
